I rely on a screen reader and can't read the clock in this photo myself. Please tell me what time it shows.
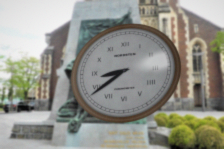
8:39
